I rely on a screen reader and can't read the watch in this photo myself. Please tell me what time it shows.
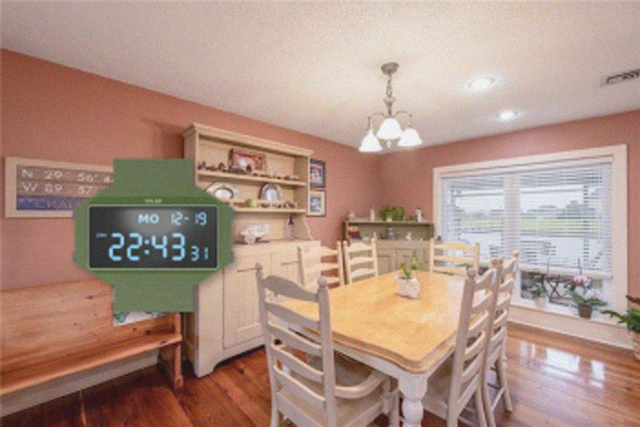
22:43:31
